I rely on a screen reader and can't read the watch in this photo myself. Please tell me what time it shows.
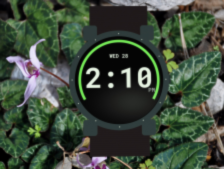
2:10
